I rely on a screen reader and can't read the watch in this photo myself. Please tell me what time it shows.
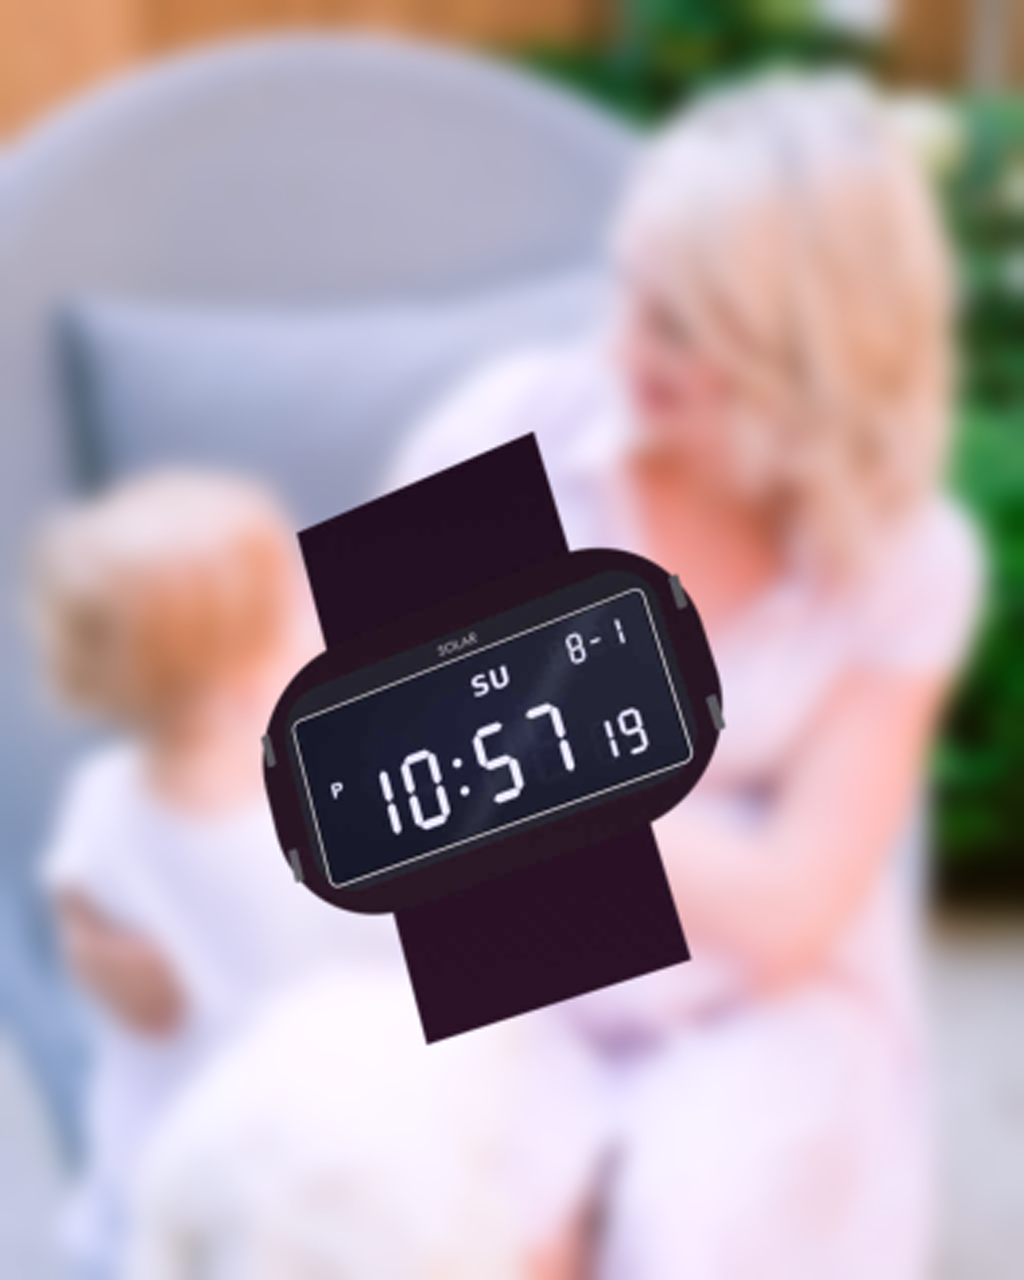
10:57:19
